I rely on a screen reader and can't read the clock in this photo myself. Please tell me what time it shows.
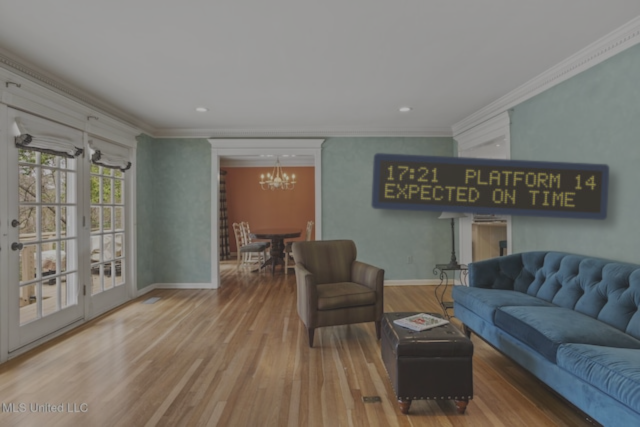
17:21
